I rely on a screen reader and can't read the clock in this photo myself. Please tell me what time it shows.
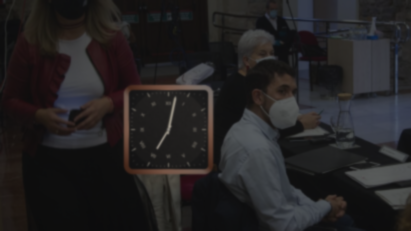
7:02
